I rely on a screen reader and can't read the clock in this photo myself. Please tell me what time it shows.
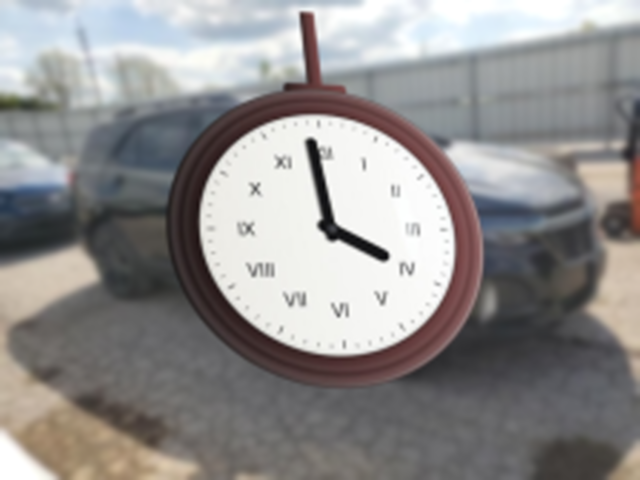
3:59
